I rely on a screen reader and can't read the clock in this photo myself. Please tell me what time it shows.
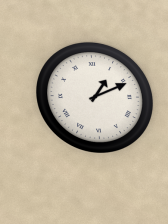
1:11
